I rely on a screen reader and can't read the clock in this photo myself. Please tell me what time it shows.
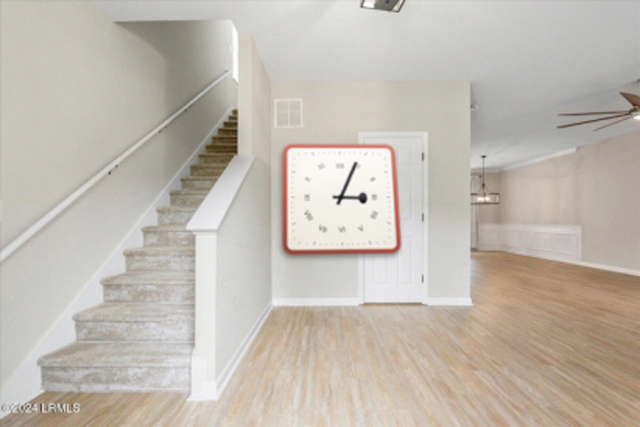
3:04
